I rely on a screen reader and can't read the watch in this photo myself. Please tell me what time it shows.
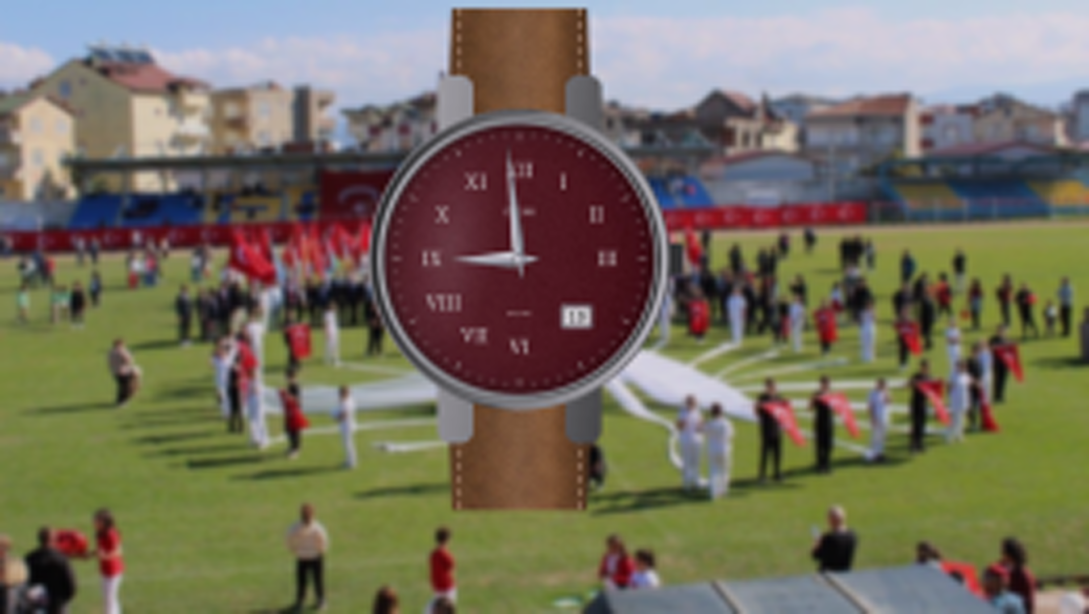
8:59
